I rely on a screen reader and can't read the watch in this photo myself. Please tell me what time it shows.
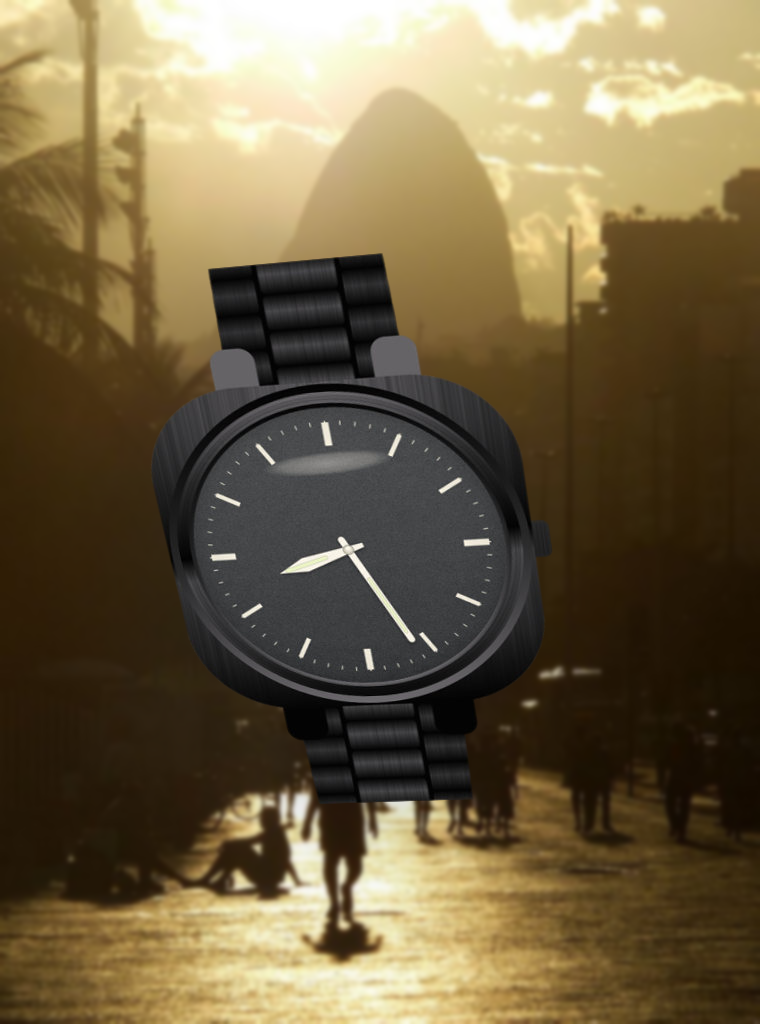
8:26
